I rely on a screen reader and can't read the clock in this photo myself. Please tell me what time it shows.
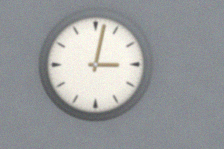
3:02
